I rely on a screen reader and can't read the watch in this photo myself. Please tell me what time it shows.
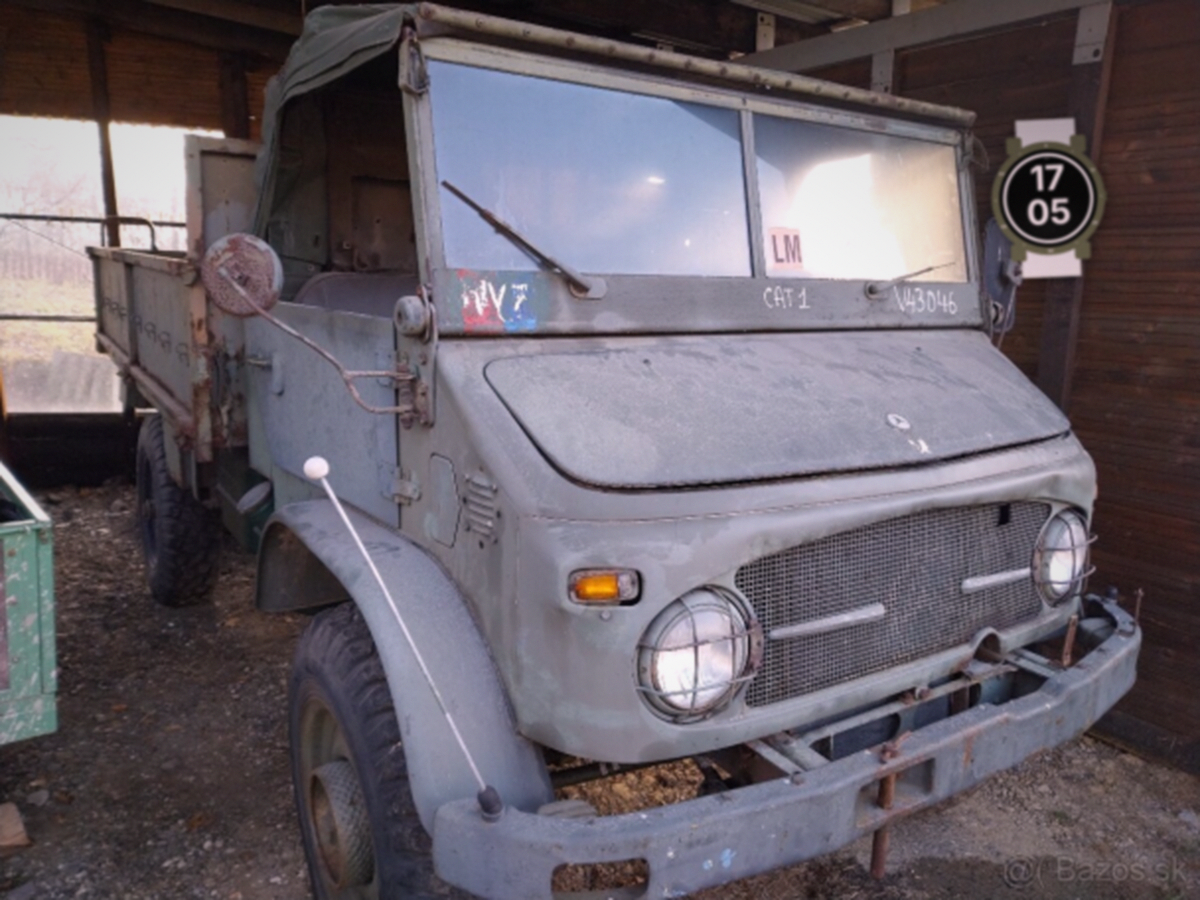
17:05
